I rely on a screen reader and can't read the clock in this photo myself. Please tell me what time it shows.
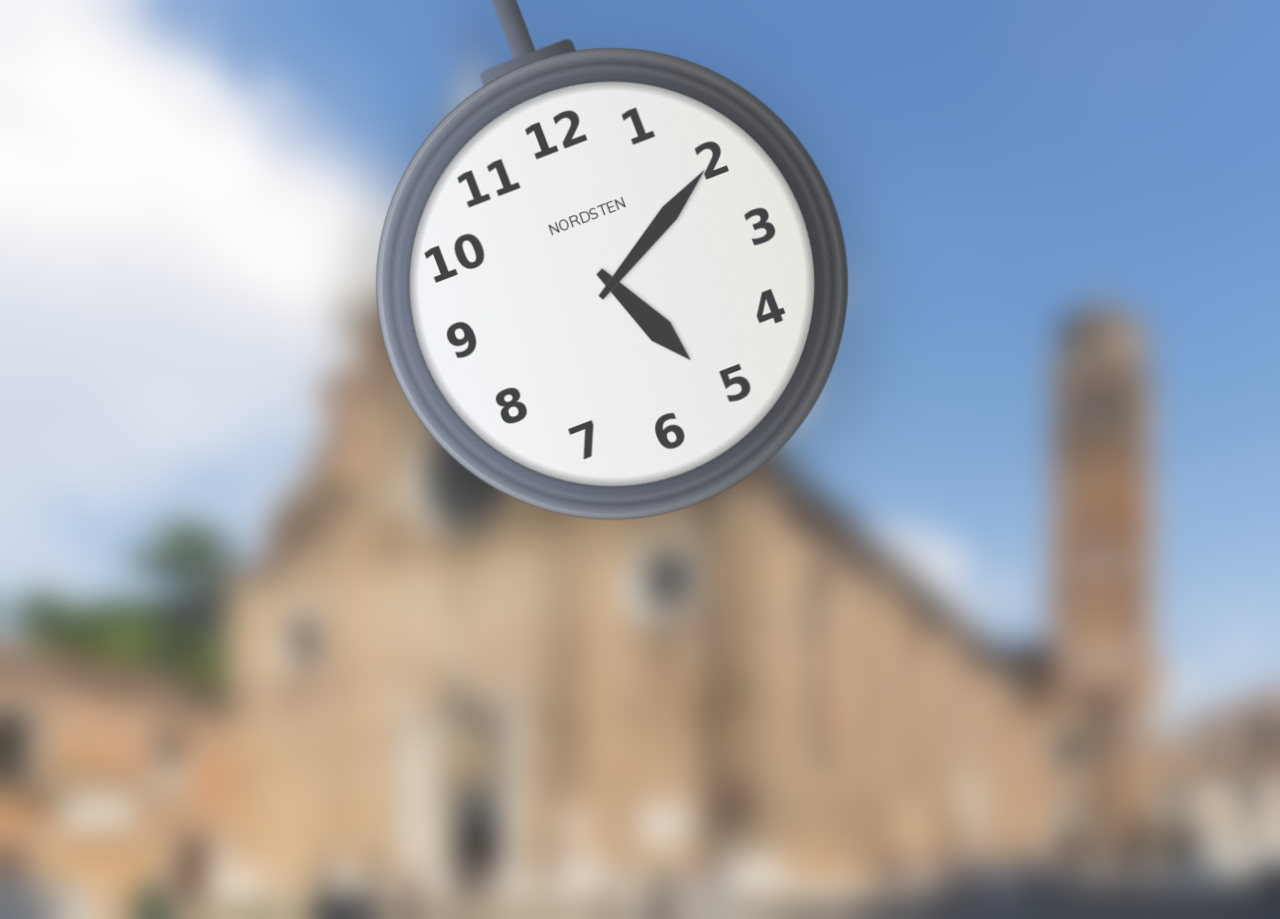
5:10
